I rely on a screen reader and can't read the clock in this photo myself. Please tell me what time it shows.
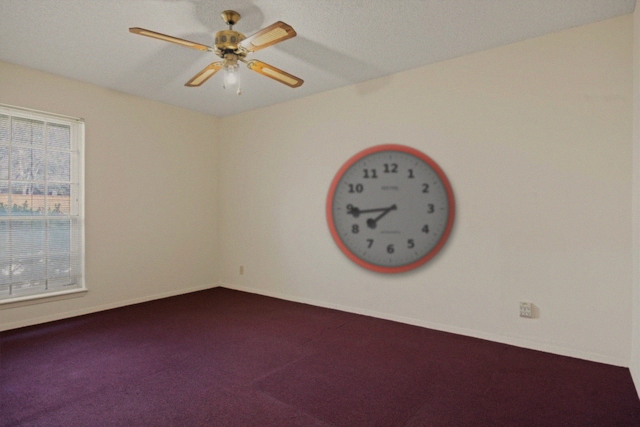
7:44
